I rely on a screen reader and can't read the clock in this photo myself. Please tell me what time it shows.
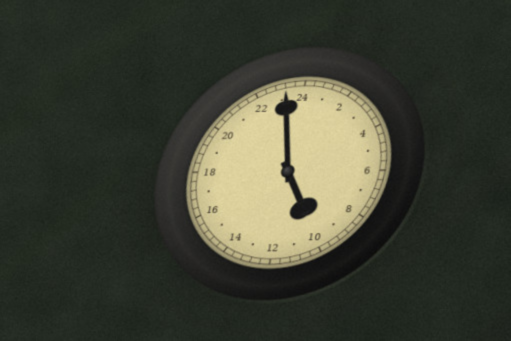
9:58
